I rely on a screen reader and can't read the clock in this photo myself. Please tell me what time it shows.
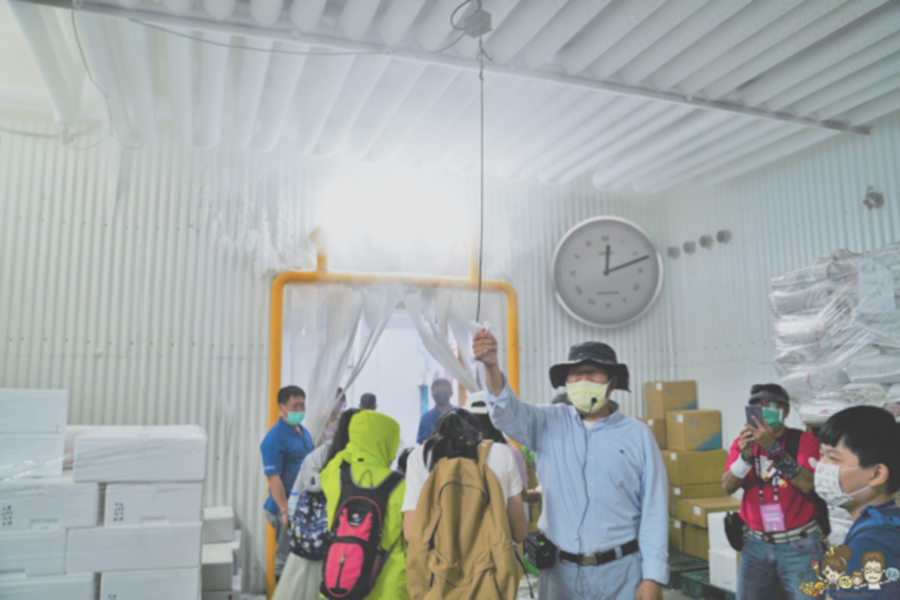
12:12
